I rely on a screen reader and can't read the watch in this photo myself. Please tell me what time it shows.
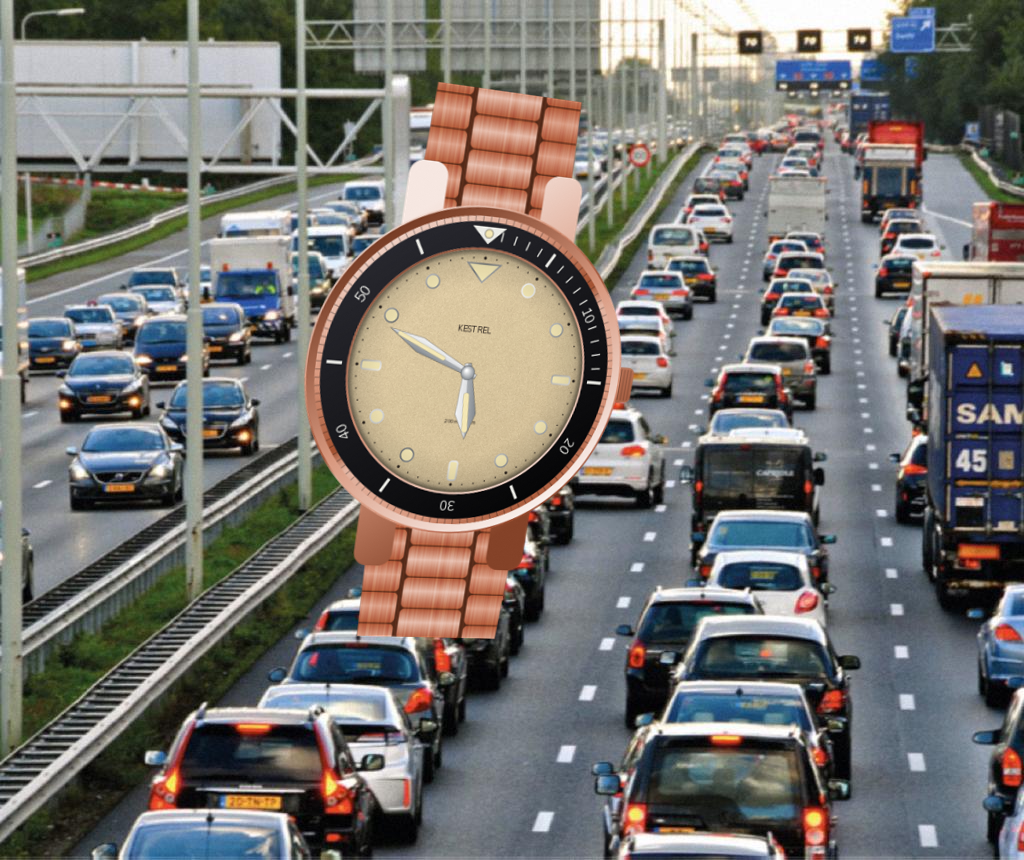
5:49
